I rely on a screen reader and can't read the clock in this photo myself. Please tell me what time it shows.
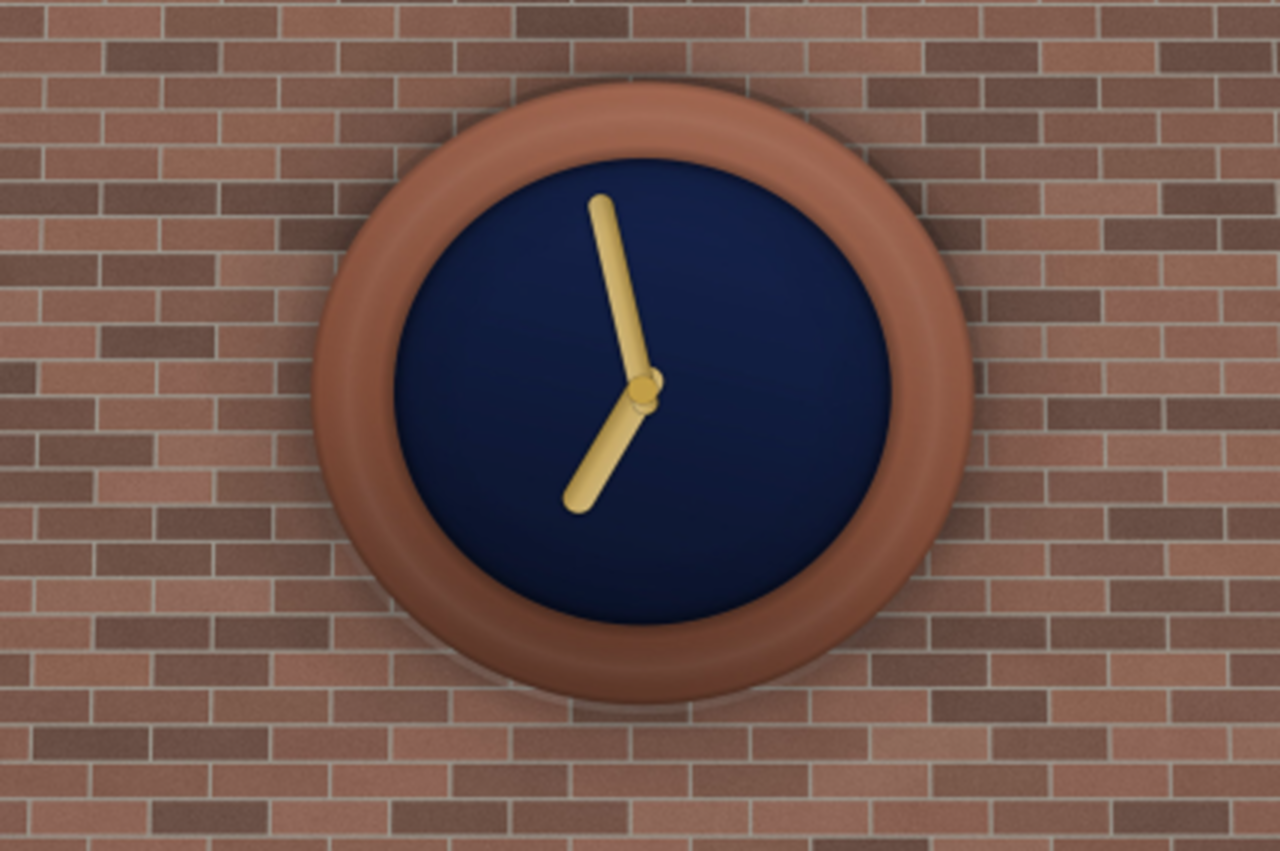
6:58
